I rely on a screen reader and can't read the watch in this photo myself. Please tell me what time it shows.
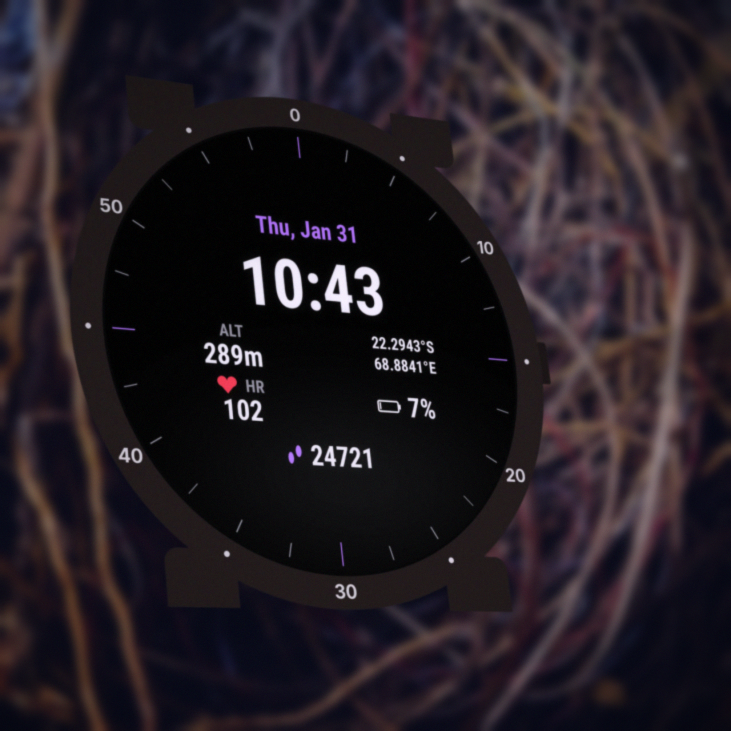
10:43
